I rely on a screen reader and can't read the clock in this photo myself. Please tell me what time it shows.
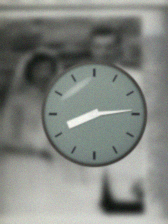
8:14
